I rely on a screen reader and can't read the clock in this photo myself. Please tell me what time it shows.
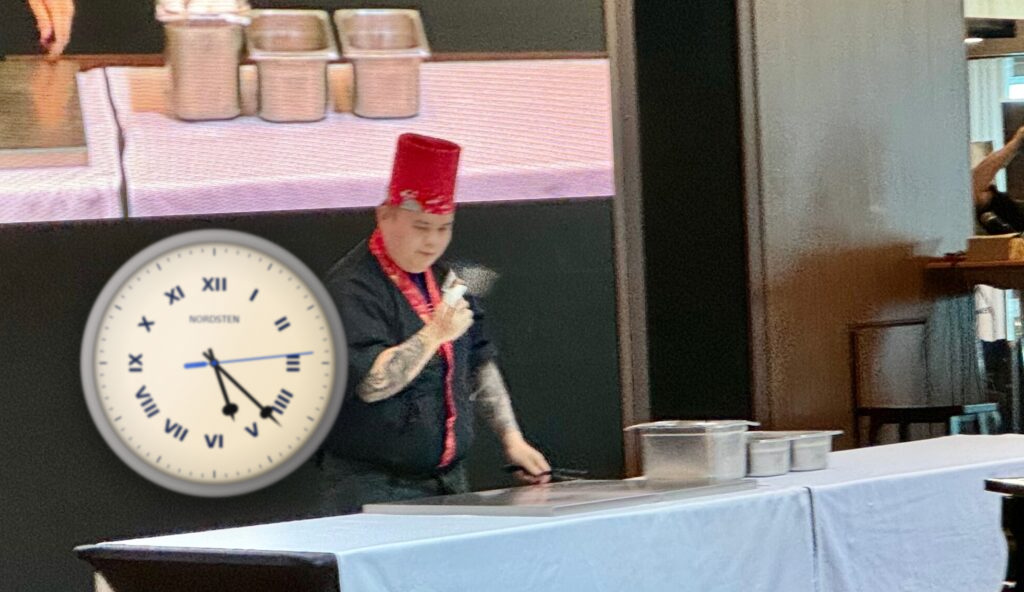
5:22:14
